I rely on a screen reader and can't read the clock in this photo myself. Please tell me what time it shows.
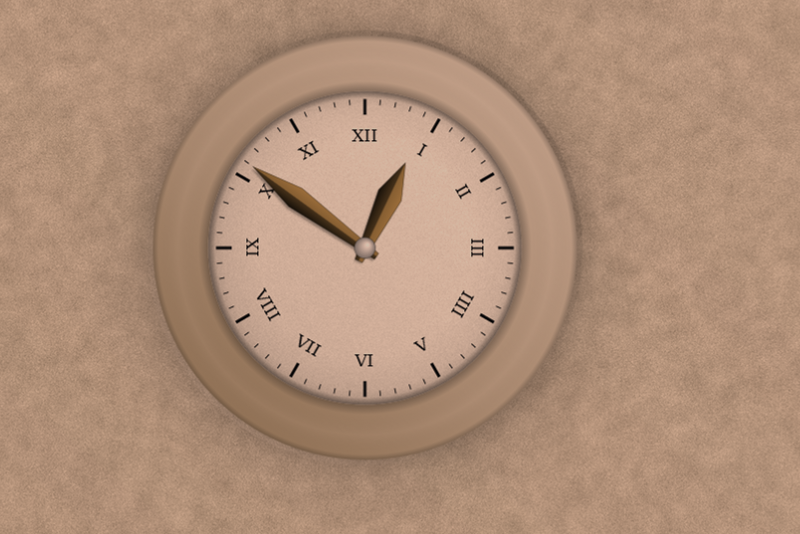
12:51
